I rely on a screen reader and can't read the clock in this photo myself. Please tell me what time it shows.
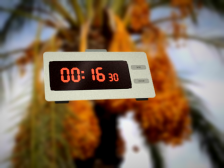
0:16:30
